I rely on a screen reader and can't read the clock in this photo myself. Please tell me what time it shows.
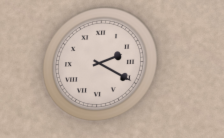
2:20
